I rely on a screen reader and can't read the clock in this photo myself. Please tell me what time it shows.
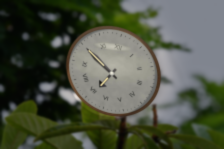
6:50
